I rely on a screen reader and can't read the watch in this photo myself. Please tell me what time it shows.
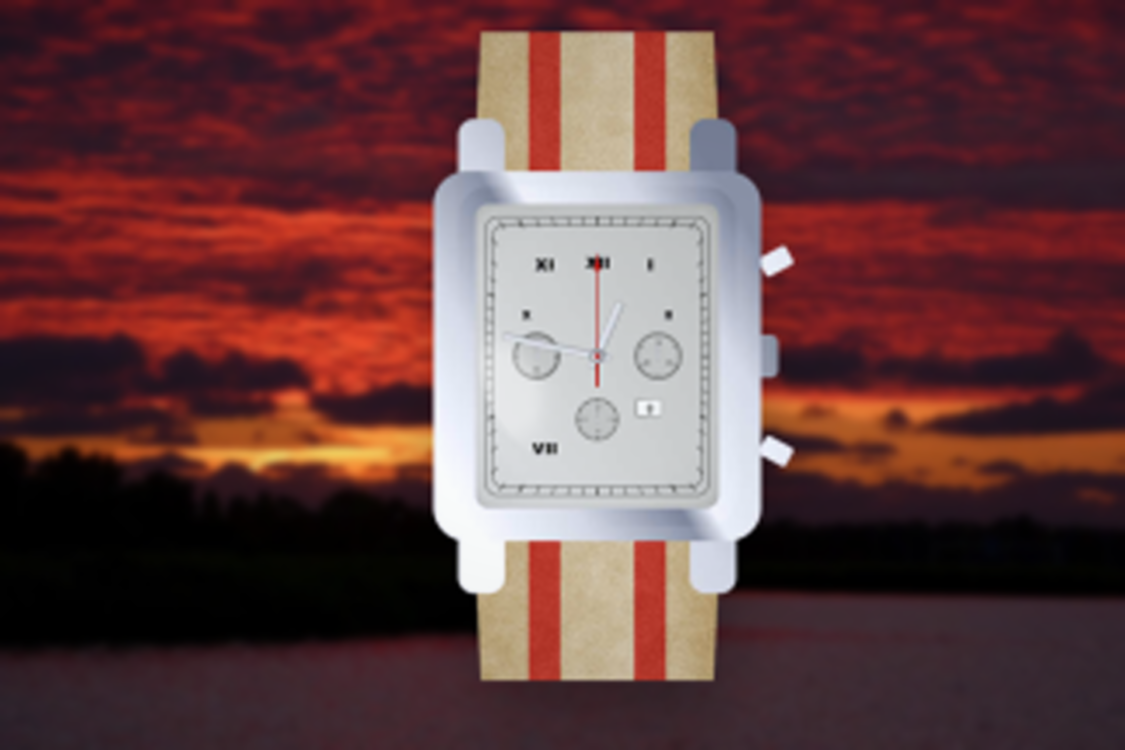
12:47
